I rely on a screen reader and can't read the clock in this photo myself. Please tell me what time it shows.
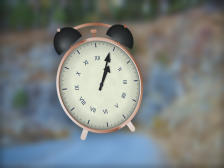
1:04
